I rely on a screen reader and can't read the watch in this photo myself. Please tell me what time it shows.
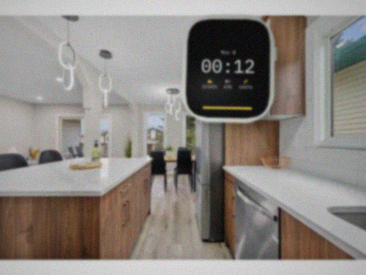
0:12
